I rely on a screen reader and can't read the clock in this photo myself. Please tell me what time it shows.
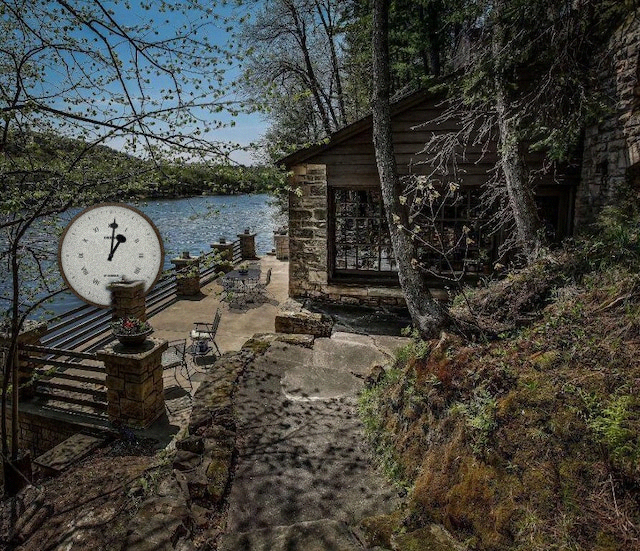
1:01
